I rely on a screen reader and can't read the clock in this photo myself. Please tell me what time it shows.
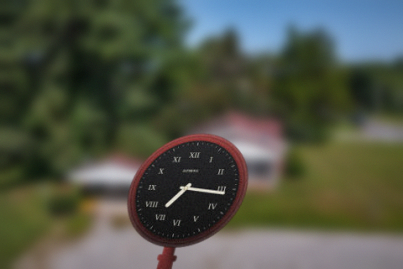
7:16
